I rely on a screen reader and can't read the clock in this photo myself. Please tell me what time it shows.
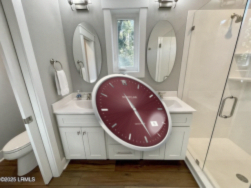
11:28
